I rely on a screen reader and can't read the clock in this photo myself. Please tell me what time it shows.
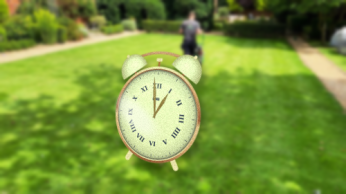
12:59
